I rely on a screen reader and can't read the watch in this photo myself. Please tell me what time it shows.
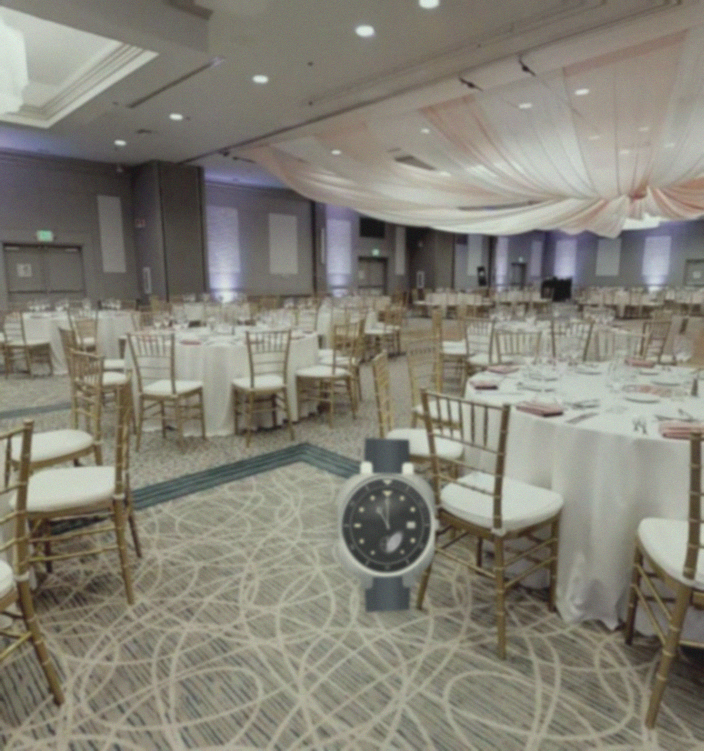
11:00
